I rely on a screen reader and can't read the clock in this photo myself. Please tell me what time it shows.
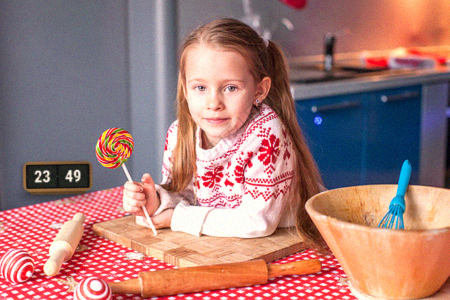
23:49
